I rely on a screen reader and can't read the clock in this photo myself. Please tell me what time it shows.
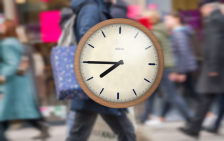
7:45
